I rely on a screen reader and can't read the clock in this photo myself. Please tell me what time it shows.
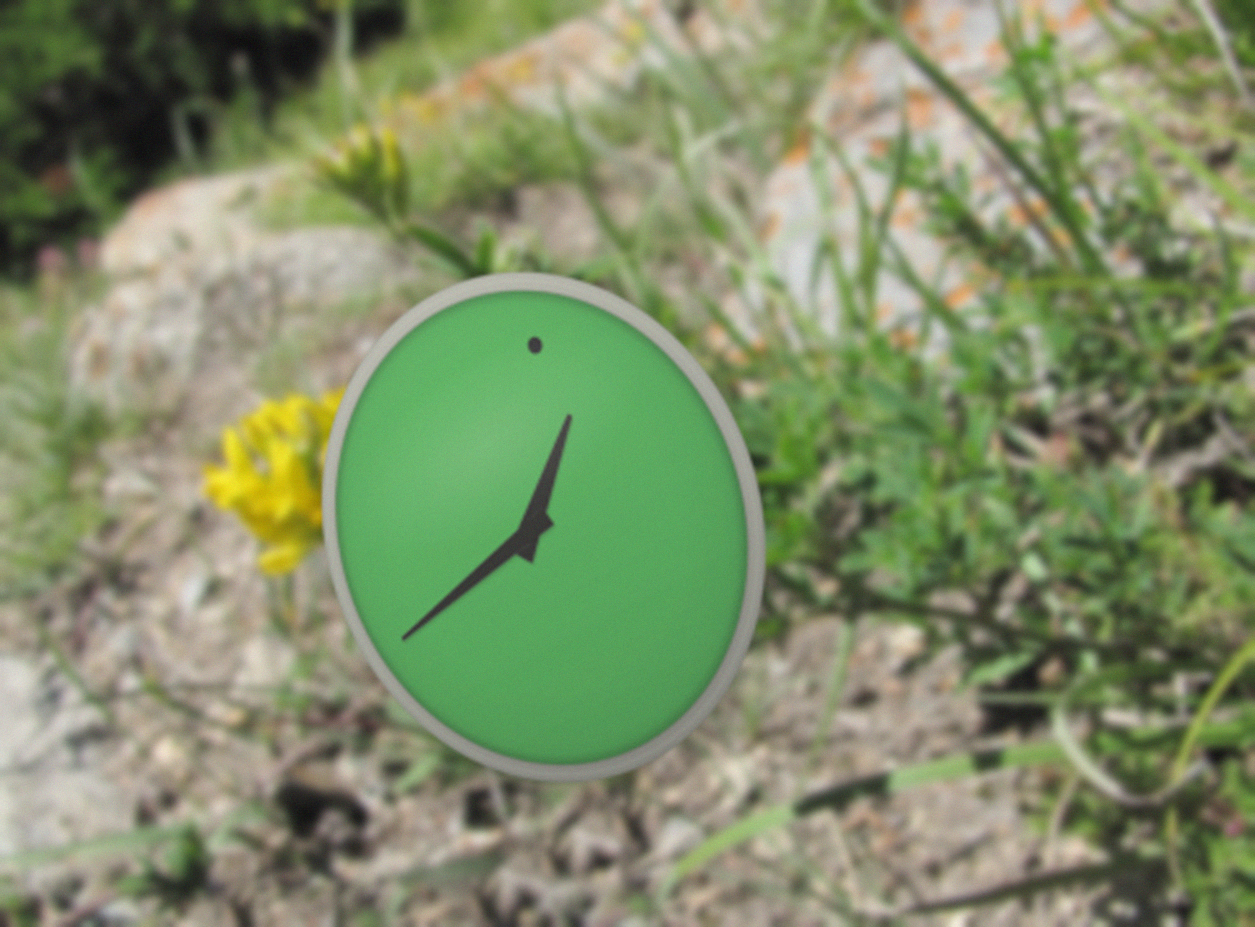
12:38
